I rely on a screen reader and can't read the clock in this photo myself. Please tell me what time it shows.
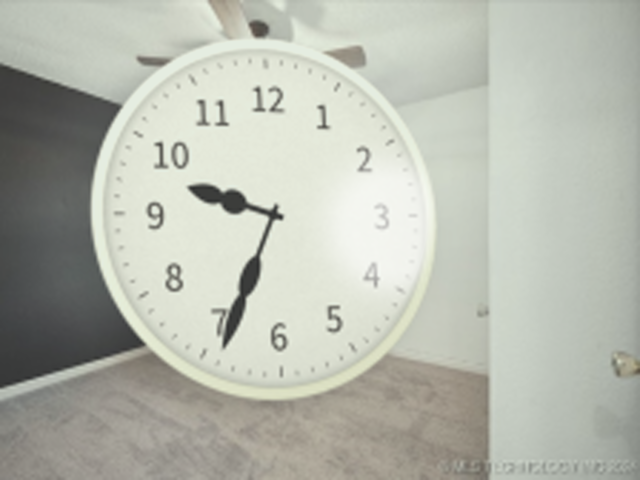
9:34
